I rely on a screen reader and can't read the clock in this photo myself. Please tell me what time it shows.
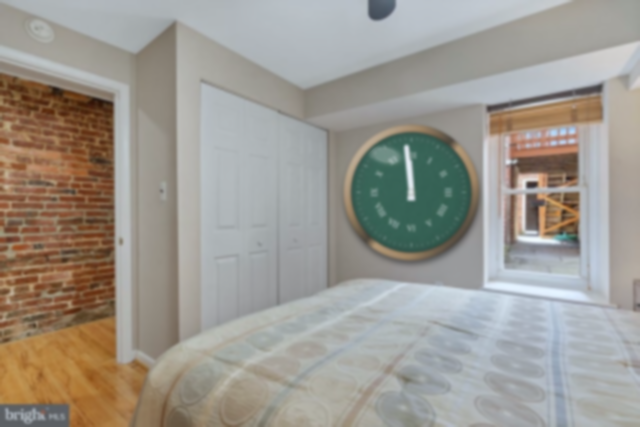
11:59
